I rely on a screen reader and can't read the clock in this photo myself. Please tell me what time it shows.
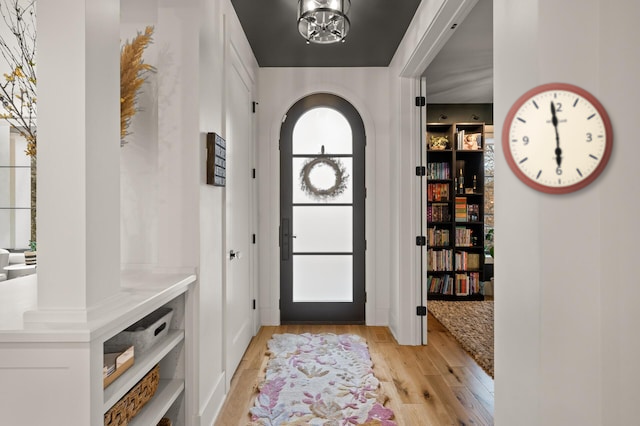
5:59
